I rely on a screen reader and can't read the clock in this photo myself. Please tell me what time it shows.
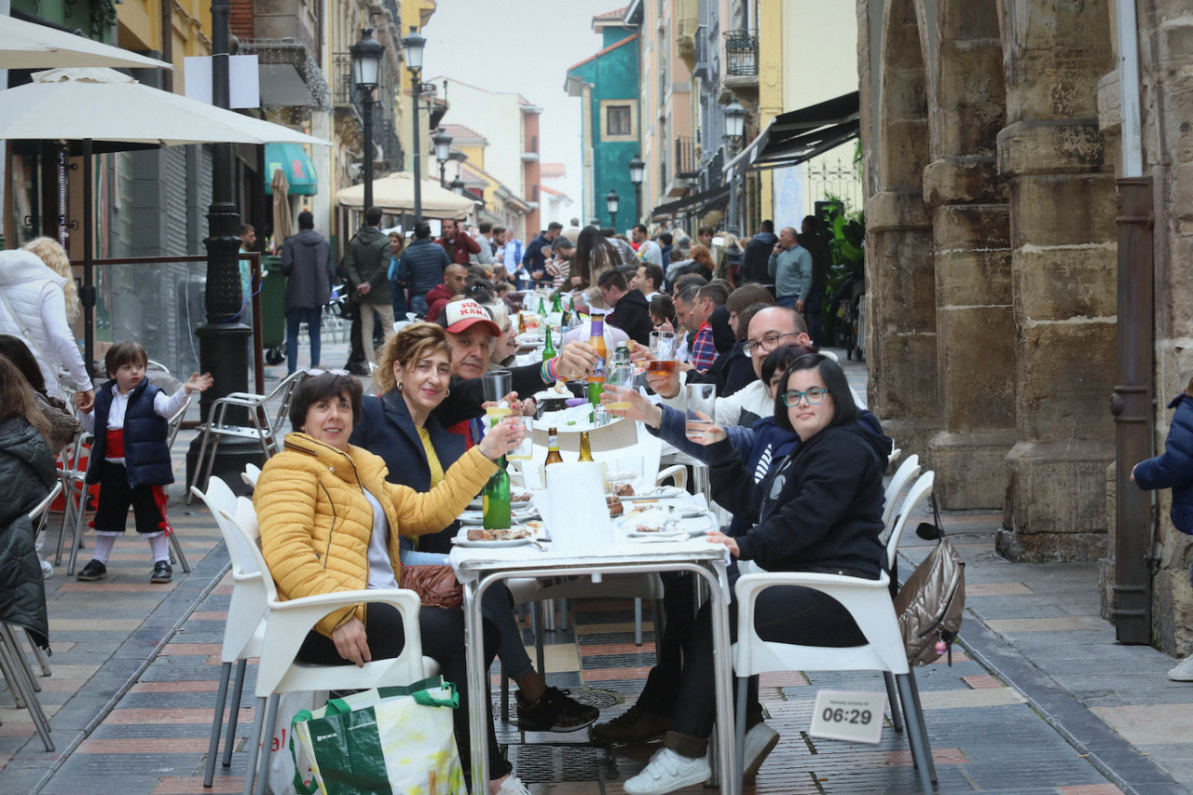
6:29
